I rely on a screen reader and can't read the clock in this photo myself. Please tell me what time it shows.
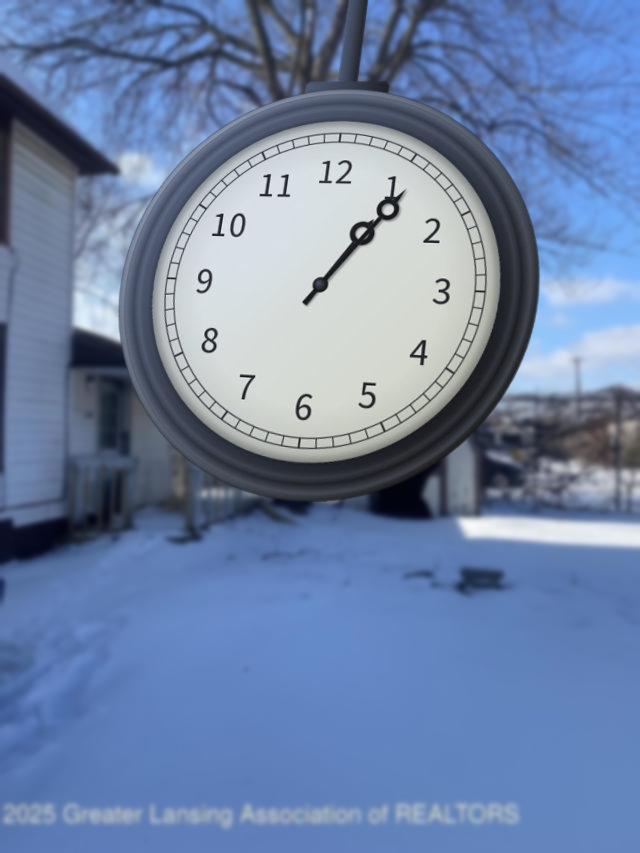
1:06
